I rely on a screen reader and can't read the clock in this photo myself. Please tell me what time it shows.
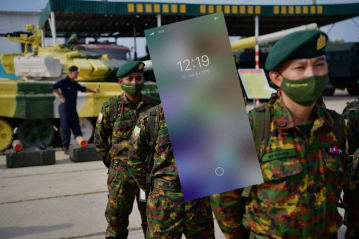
12:19
